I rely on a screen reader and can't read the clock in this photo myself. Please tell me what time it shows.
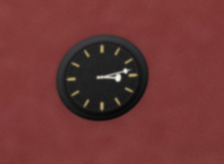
3:13
